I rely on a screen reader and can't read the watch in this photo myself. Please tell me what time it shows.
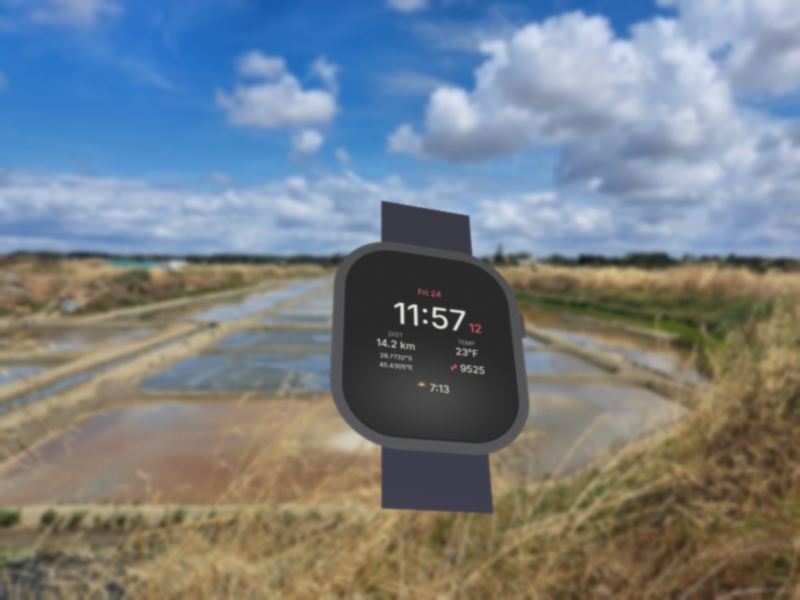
11:57:12
